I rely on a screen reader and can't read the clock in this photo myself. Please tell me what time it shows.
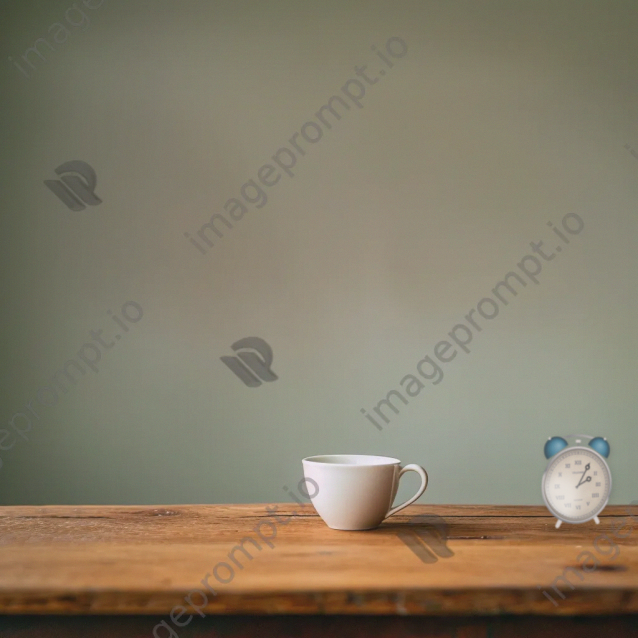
2:05
